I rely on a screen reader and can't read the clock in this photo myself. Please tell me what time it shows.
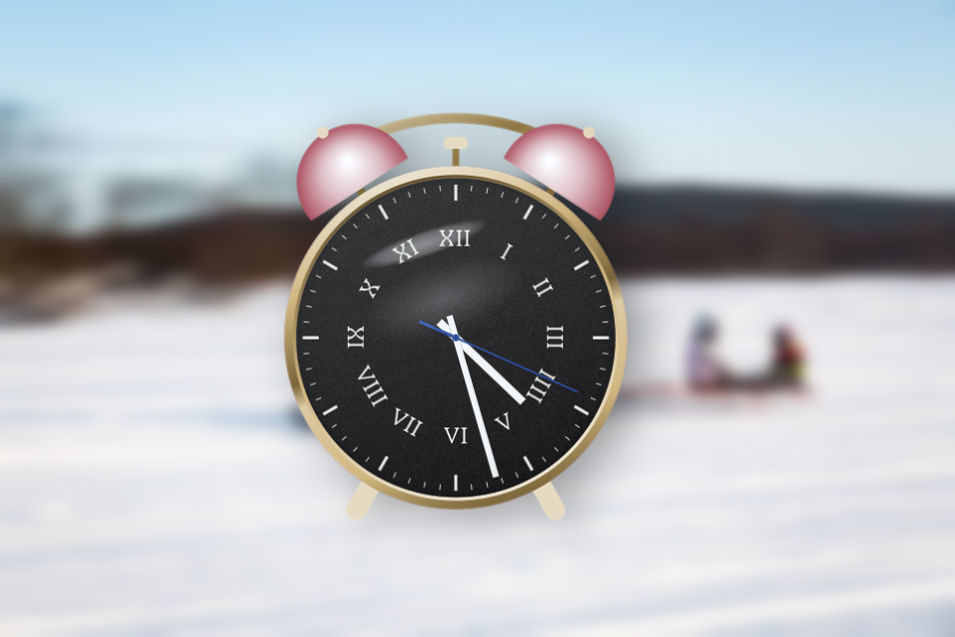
4:27:19
